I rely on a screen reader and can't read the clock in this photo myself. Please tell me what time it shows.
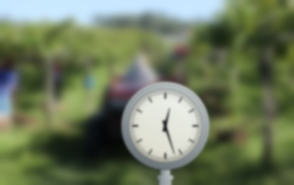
12:27
